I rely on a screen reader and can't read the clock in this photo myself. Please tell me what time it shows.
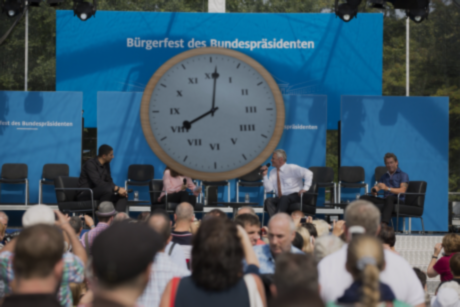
8:01
